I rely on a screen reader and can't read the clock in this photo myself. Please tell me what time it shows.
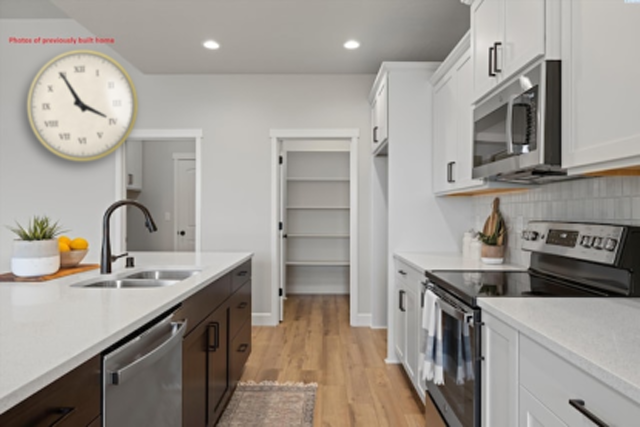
3:55
